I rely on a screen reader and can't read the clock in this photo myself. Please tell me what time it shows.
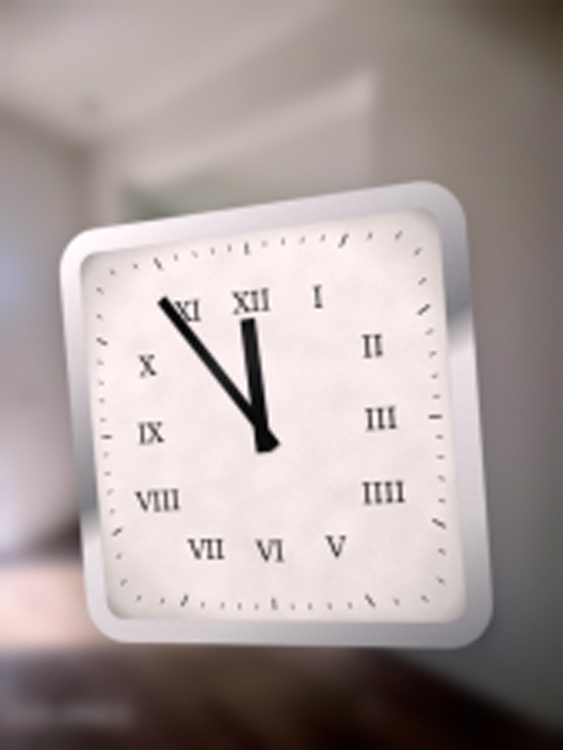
11:54
